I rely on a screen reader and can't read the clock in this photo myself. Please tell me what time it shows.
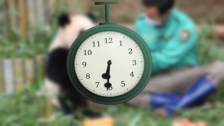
6:31
